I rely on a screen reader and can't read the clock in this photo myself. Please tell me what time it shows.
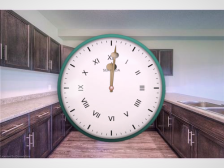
12:01
